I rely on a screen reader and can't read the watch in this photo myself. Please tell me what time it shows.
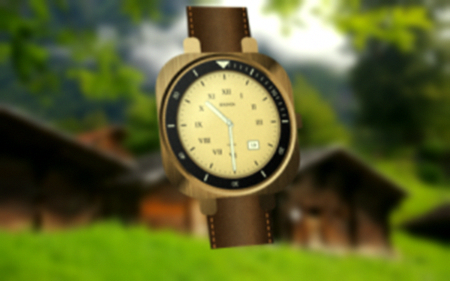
10:30
